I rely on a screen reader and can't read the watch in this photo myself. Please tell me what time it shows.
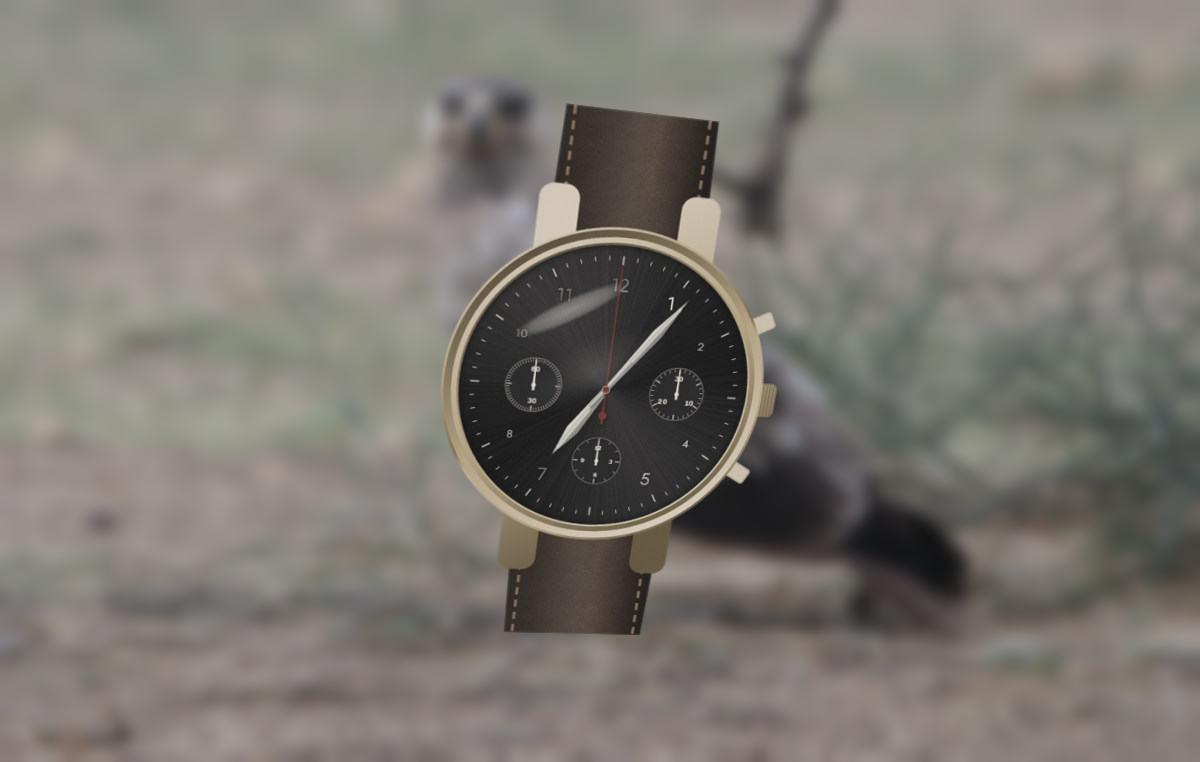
7:06
